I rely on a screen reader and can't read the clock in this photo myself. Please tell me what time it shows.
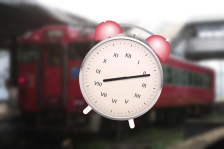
8:11
